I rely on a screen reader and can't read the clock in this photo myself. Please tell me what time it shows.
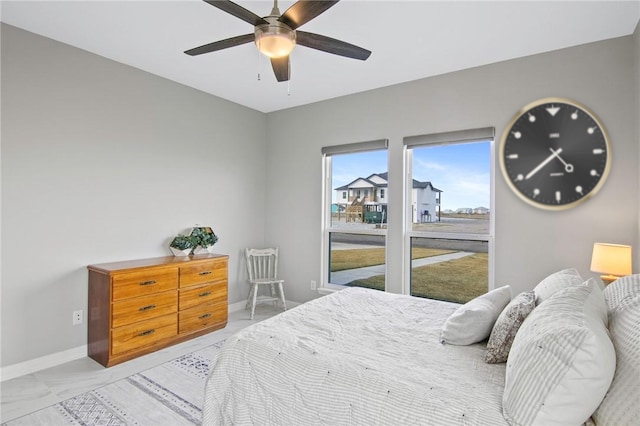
4:39
